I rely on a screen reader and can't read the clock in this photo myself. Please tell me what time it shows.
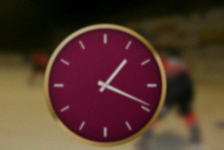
1:19
